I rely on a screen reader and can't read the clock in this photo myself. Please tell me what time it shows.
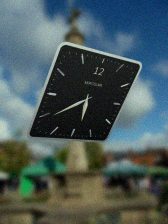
5:39
